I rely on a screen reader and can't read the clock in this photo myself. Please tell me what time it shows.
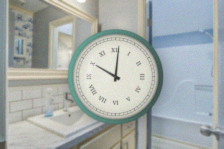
10:01
